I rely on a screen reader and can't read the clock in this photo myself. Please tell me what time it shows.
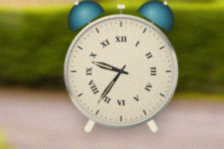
9:36
